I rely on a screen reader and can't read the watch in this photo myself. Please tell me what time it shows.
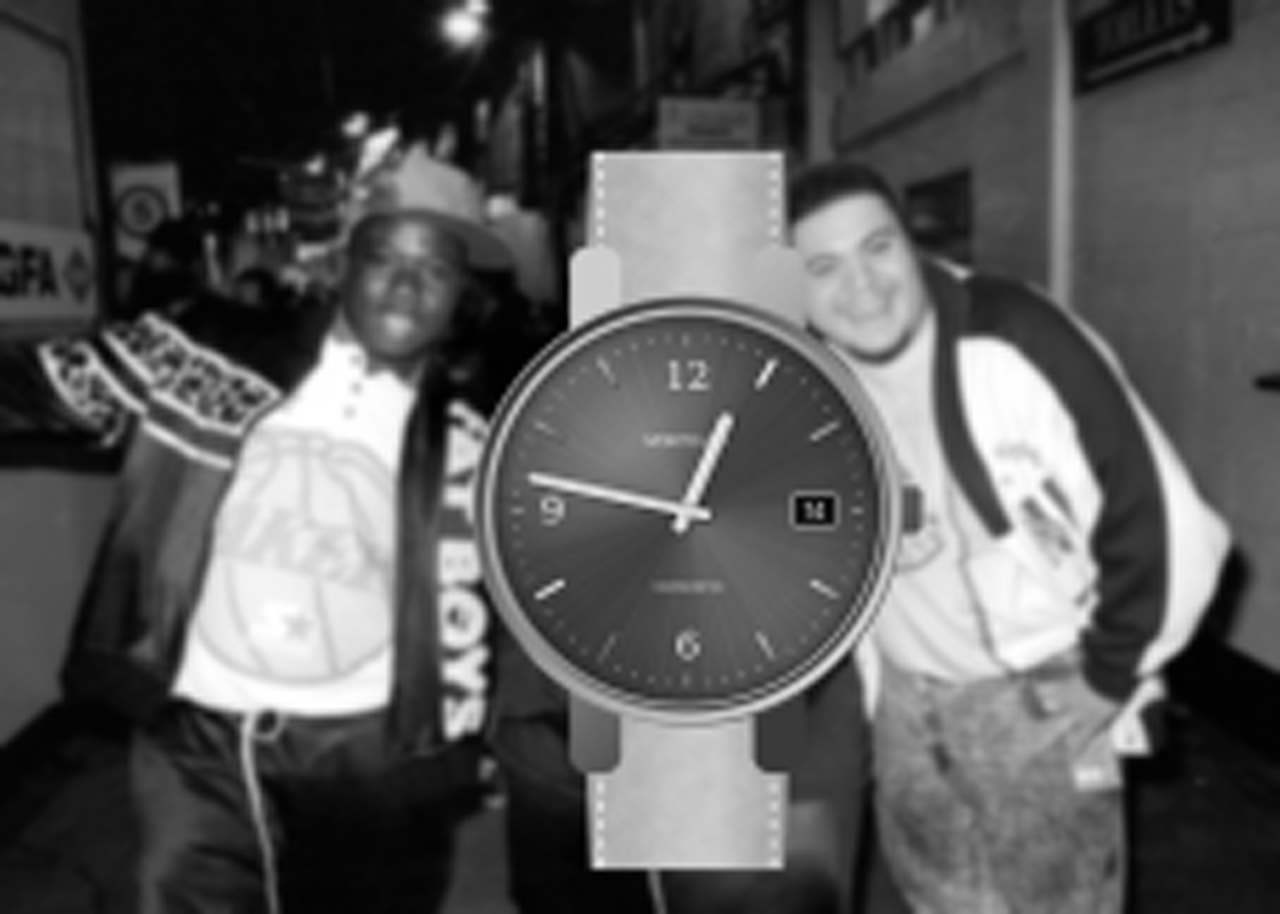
12:47
